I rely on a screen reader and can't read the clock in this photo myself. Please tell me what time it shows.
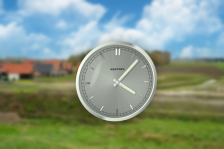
4:07
